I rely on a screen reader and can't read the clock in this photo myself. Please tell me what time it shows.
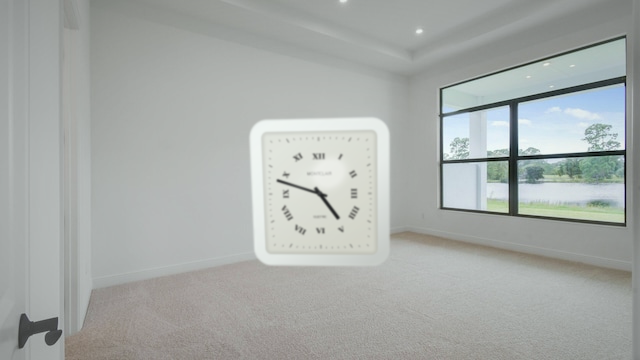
4:48
